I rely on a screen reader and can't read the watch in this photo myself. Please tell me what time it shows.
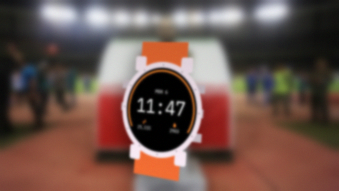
11:47
